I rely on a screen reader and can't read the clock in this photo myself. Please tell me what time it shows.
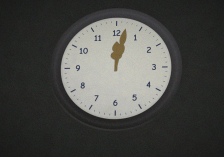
12:02
